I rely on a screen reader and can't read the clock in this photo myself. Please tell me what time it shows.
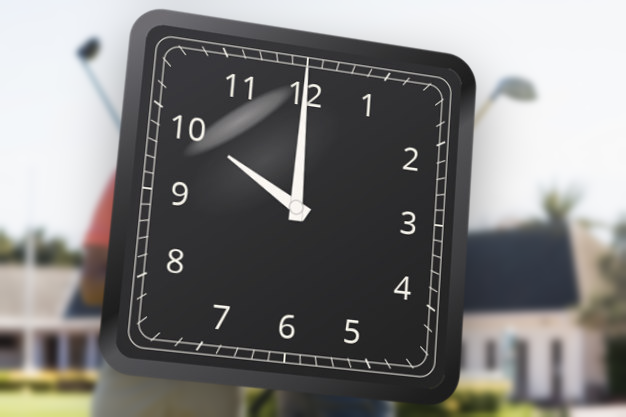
10:00
